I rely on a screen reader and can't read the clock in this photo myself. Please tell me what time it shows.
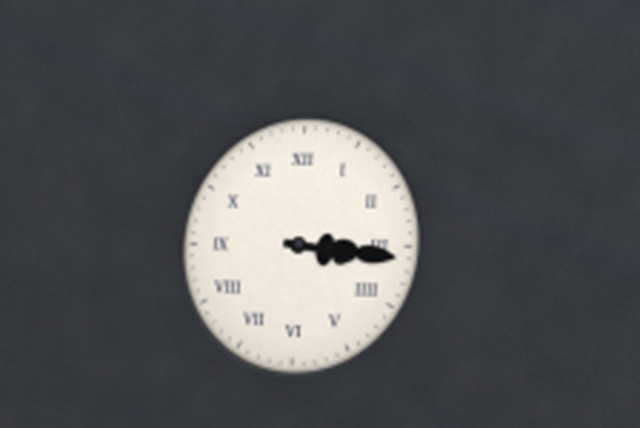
3:16
